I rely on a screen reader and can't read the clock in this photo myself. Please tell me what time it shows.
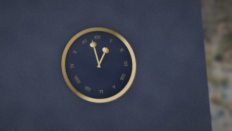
12:58
